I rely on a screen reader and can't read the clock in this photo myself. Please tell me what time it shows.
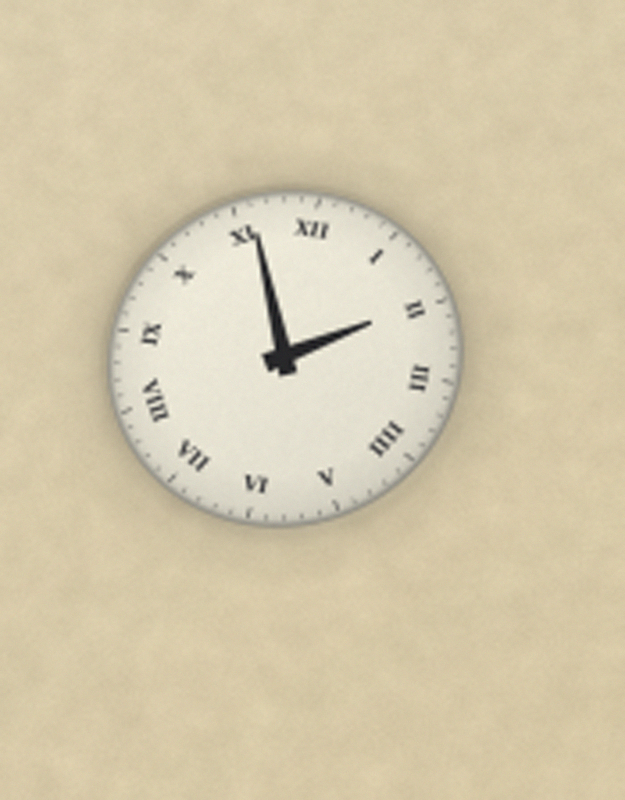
1:56
